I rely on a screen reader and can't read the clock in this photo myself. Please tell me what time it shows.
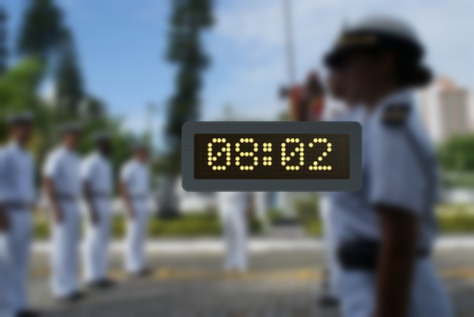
8:02
